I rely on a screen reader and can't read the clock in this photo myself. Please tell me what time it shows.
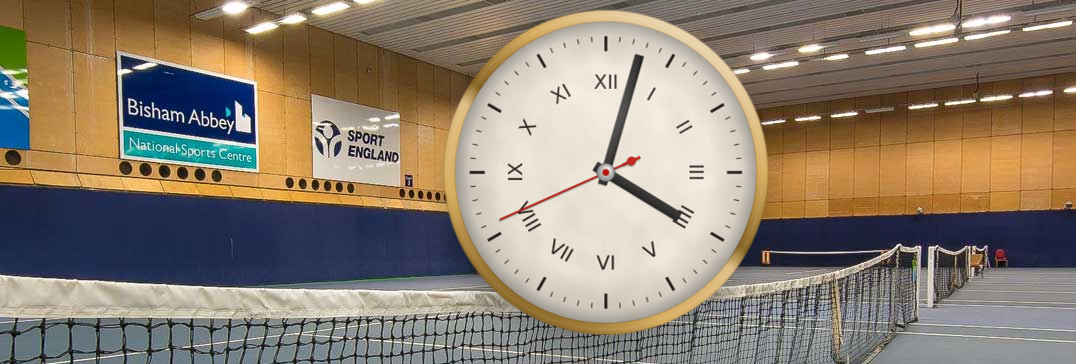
4:02:41
